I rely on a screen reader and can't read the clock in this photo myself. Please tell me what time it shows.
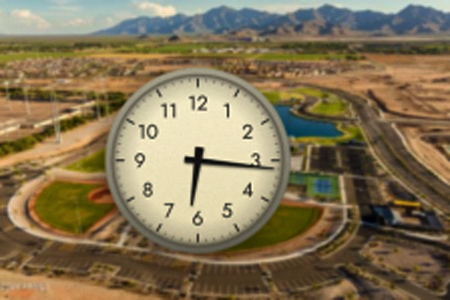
6:16
